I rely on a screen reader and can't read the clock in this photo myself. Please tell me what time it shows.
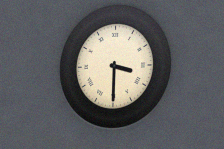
3:30
